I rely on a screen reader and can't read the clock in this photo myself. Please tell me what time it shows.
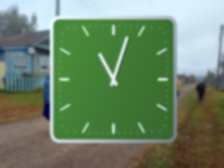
11:03
